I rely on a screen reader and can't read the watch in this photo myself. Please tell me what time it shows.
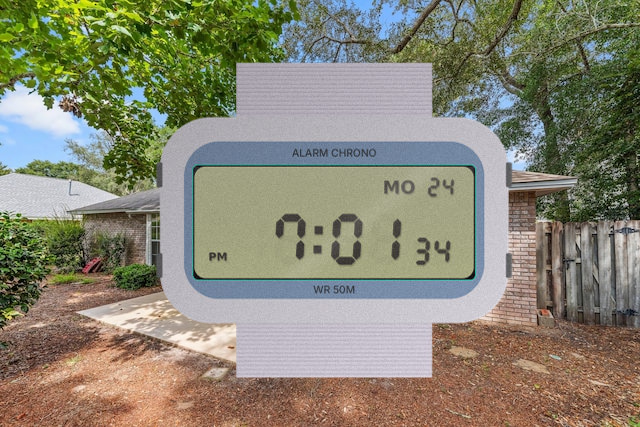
7:01:34
